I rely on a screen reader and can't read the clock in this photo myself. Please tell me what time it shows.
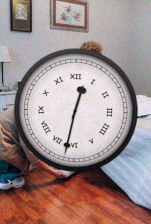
12:32
